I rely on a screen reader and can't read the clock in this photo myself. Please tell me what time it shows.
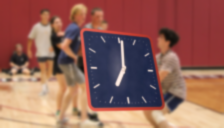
7:01
